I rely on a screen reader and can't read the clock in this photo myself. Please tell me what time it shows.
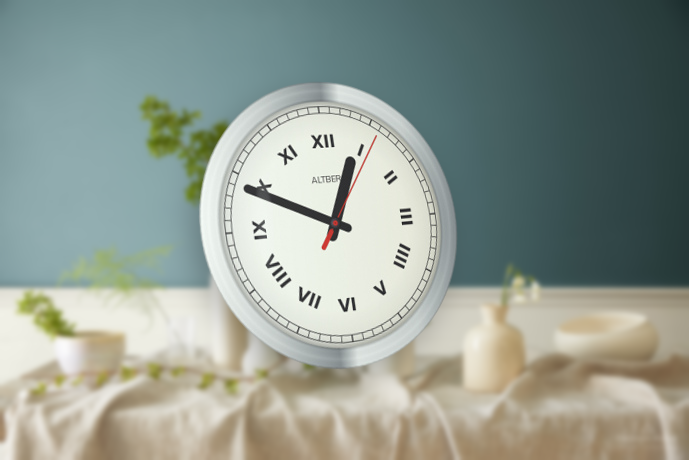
12:49:06
